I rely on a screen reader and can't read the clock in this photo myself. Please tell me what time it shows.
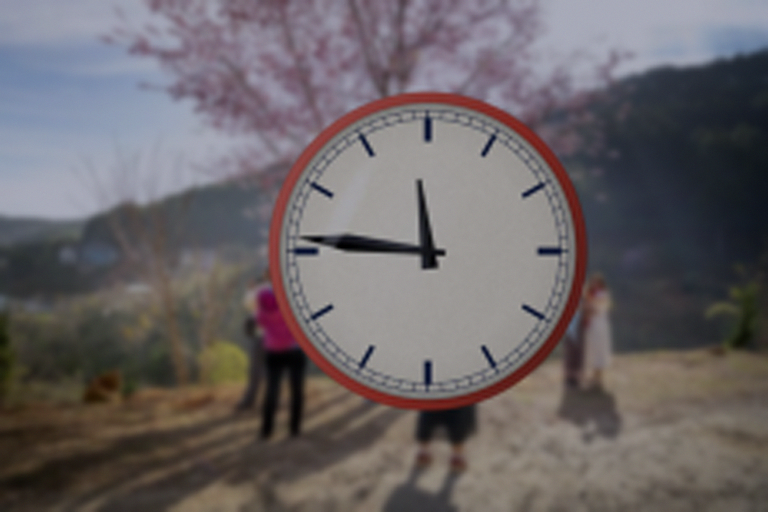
11:46
